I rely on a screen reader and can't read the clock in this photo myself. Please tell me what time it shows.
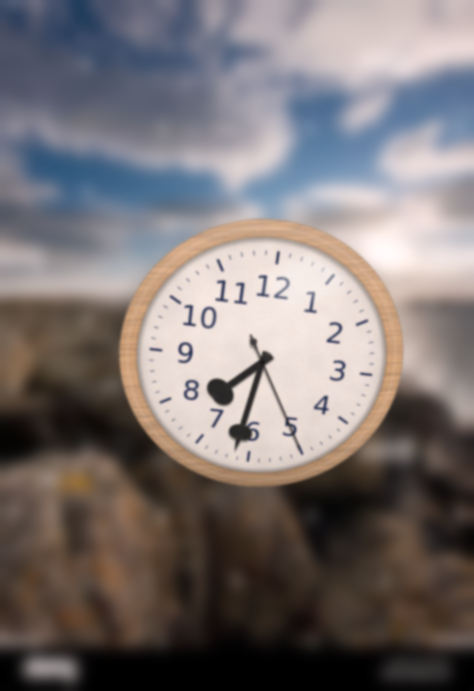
7:31:25
